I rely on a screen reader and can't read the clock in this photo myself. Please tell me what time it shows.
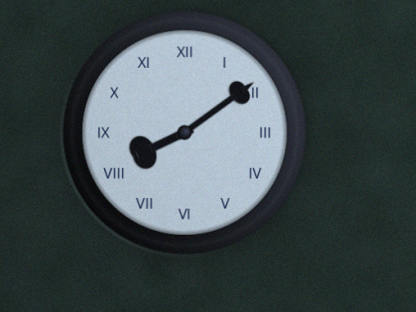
8:09
